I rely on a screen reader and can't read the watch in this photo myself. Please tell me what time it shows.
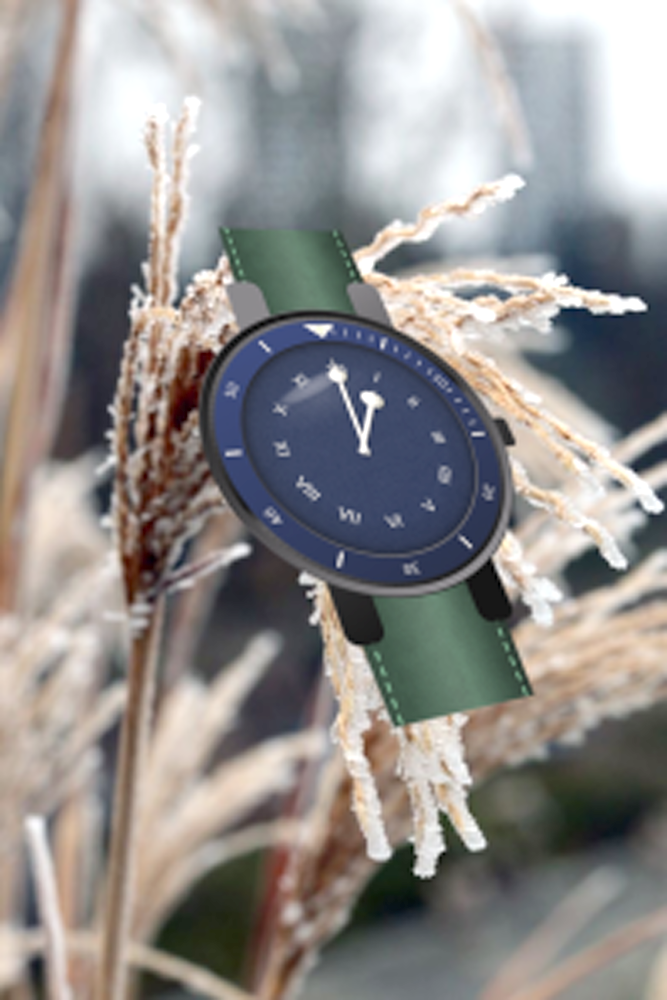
1:00
